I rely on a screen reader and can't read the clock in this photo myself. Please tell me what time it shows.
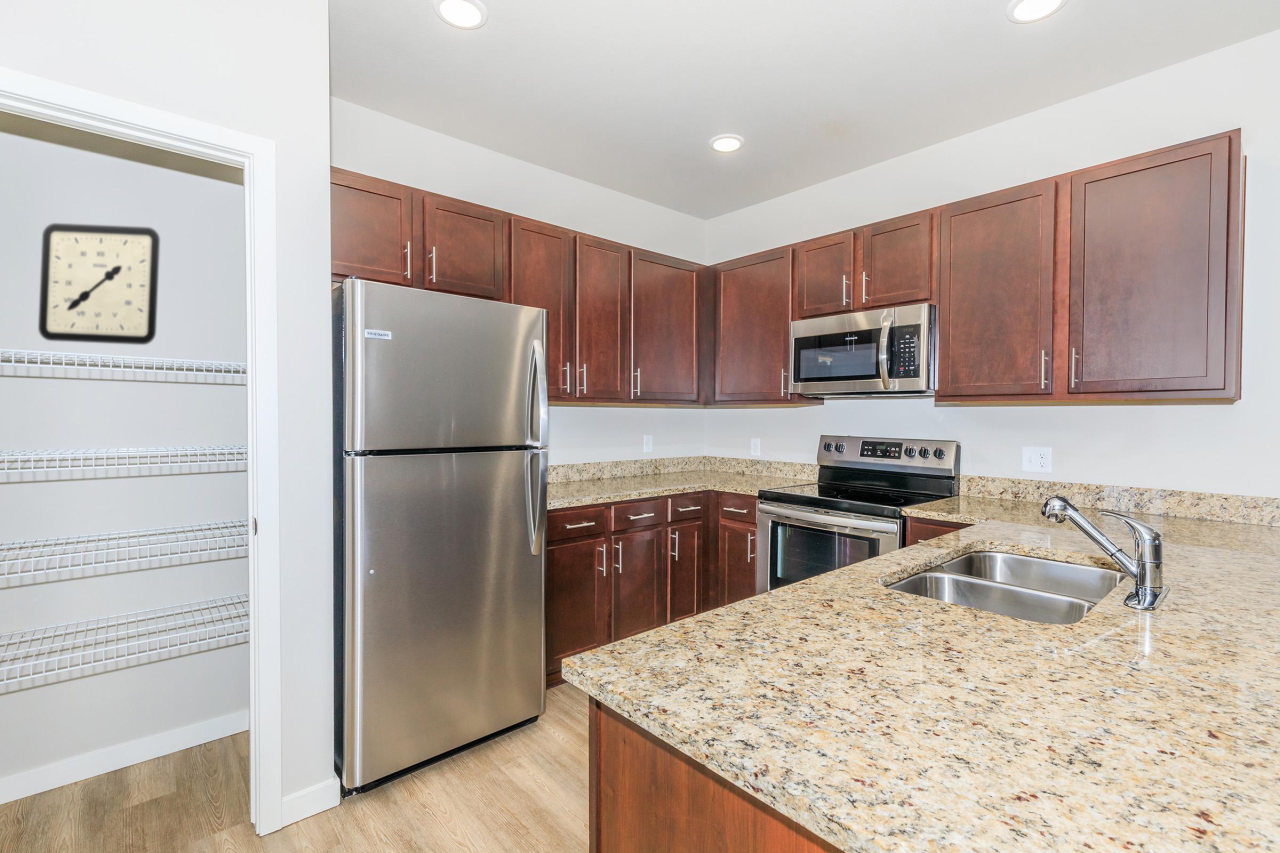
1:38
